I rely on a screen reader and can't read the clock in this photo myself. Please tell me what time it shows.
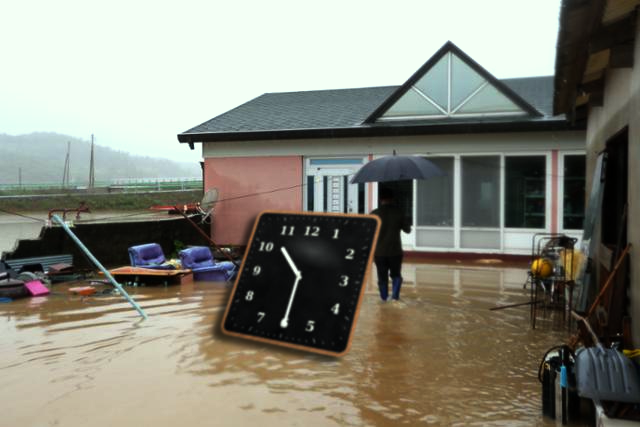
10:30
